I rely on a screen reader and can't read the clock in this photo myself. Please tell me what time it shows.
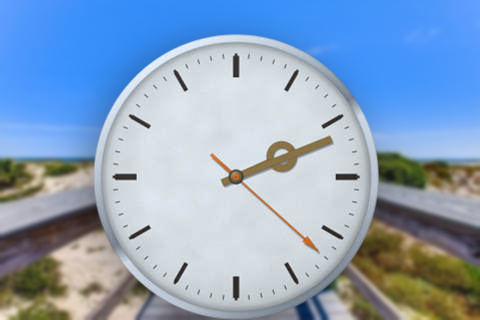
2:11:22
